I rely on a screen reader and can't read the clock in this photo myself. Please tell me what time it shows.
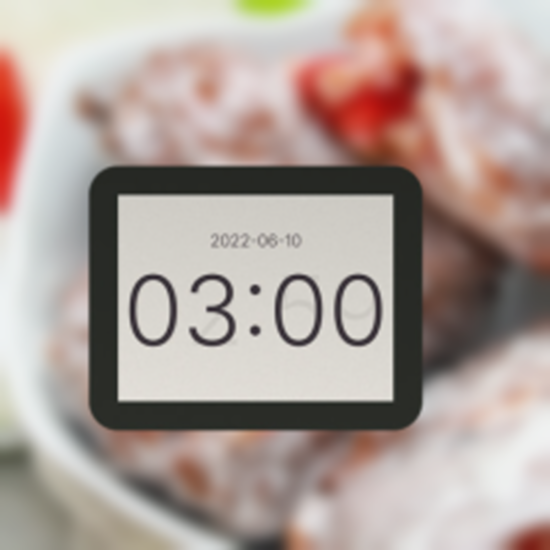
3:00
